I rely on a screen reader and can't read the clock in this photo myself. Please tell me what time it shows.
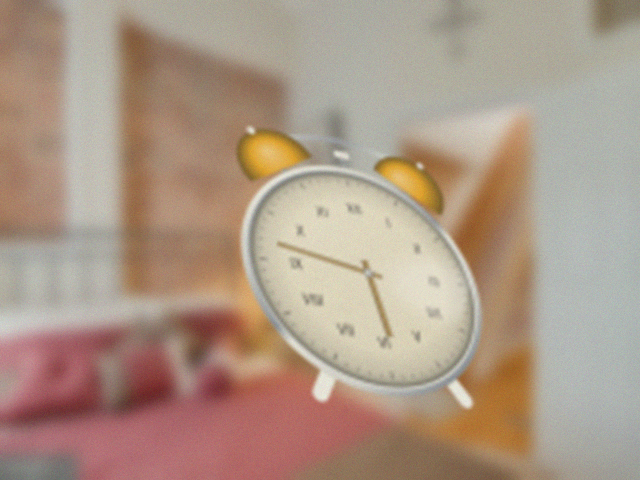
5:47
